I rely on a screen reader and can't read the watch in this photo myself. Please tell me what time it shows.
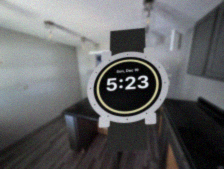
5:23
